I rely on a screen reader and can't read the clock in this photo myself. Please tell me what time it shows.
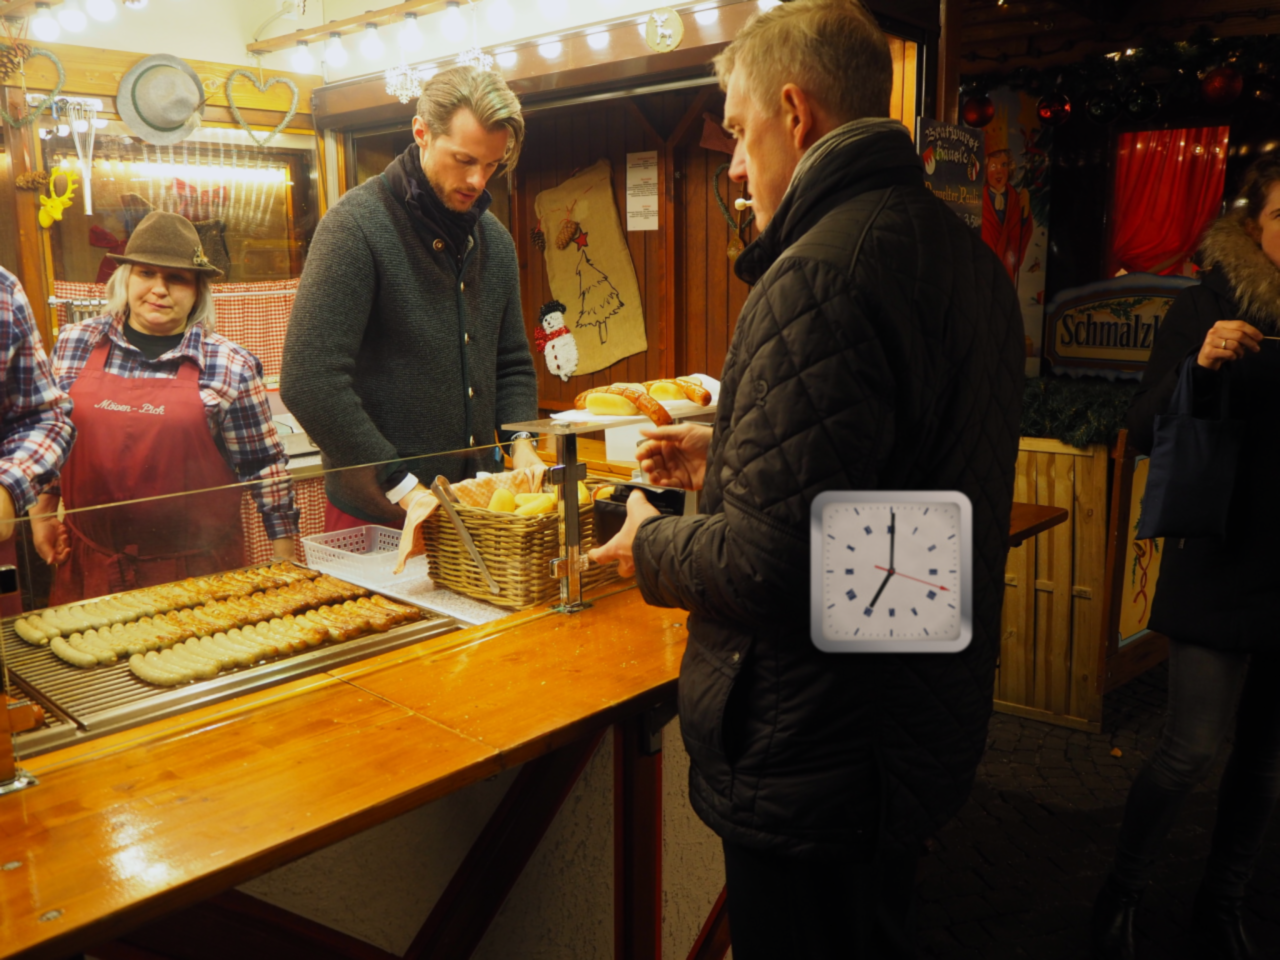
7:00:18
